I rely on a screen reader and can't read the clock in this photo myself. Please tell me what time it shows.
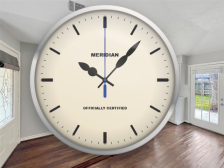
10:07:00
